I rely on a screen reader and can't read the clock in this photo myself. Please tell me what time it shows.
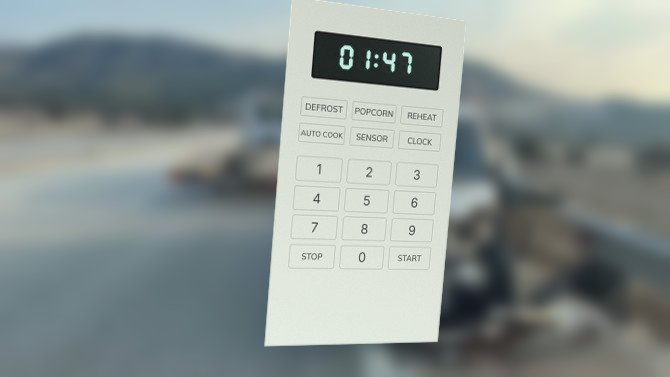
1:47
